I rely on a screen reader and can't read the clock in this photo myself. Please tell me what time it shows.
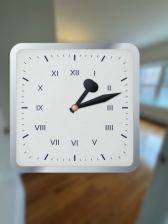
1:12
